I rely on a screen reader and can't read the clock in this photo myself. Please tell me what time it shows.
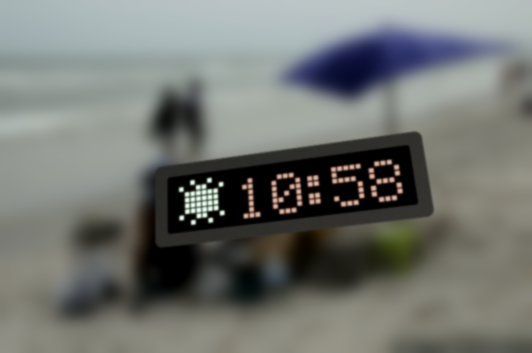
10:58
